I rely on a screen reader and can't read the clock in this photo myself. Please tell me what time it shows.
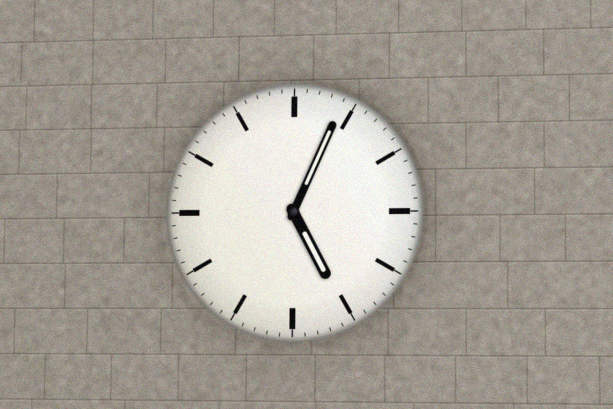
5:04
